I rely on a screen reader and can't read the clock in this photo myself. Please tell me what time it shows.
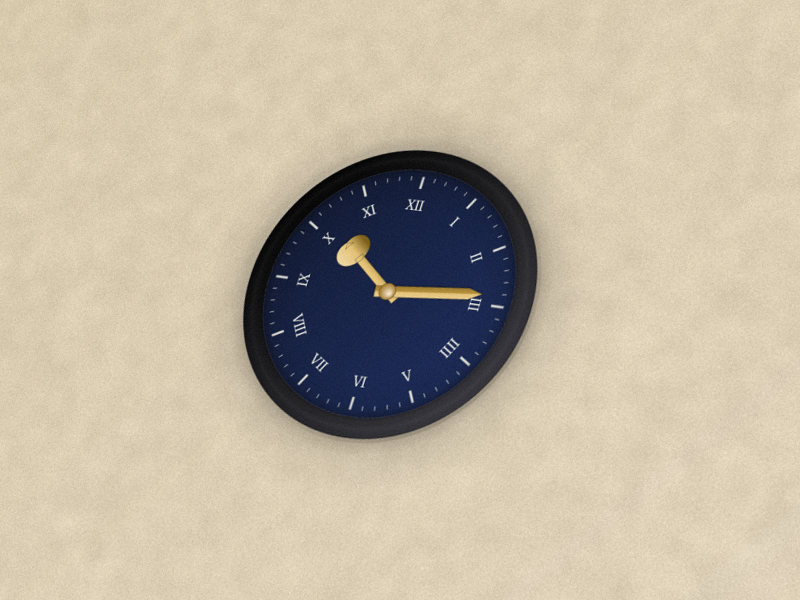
10:14
